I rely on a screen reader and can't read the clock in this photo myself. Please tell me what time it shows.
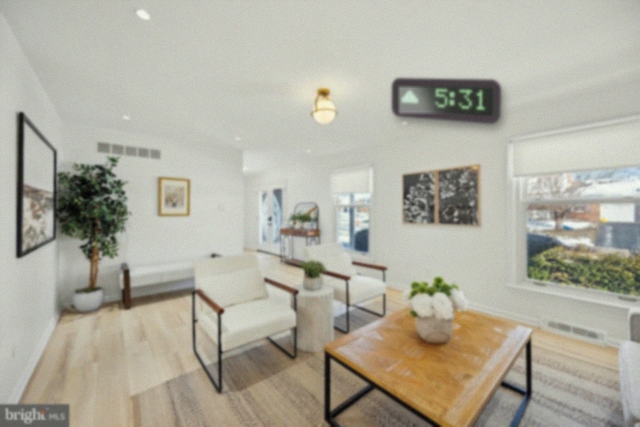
5:31
